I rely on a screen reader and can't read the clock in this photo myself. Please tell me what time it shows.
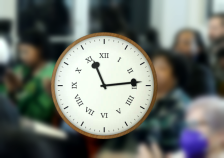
11:14
